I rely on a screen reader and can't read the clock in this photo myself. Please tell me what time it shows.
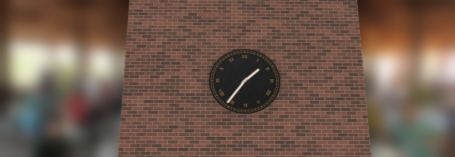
1:36
